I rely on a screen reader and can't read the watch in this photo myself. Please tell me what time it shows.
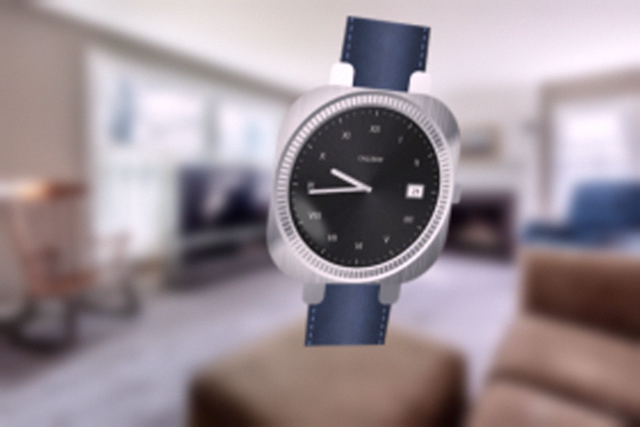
9:44
